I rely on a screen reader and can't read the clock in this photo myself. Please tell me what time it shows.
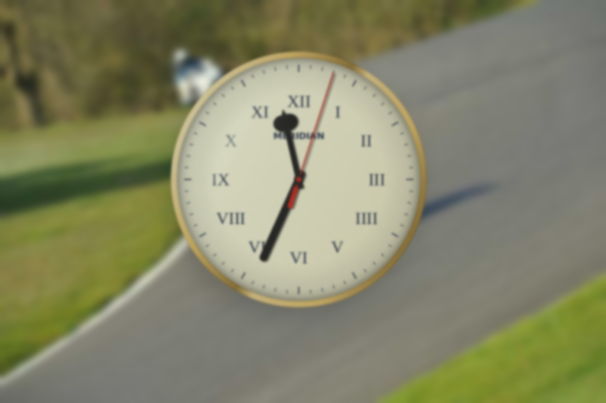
11:34:03
